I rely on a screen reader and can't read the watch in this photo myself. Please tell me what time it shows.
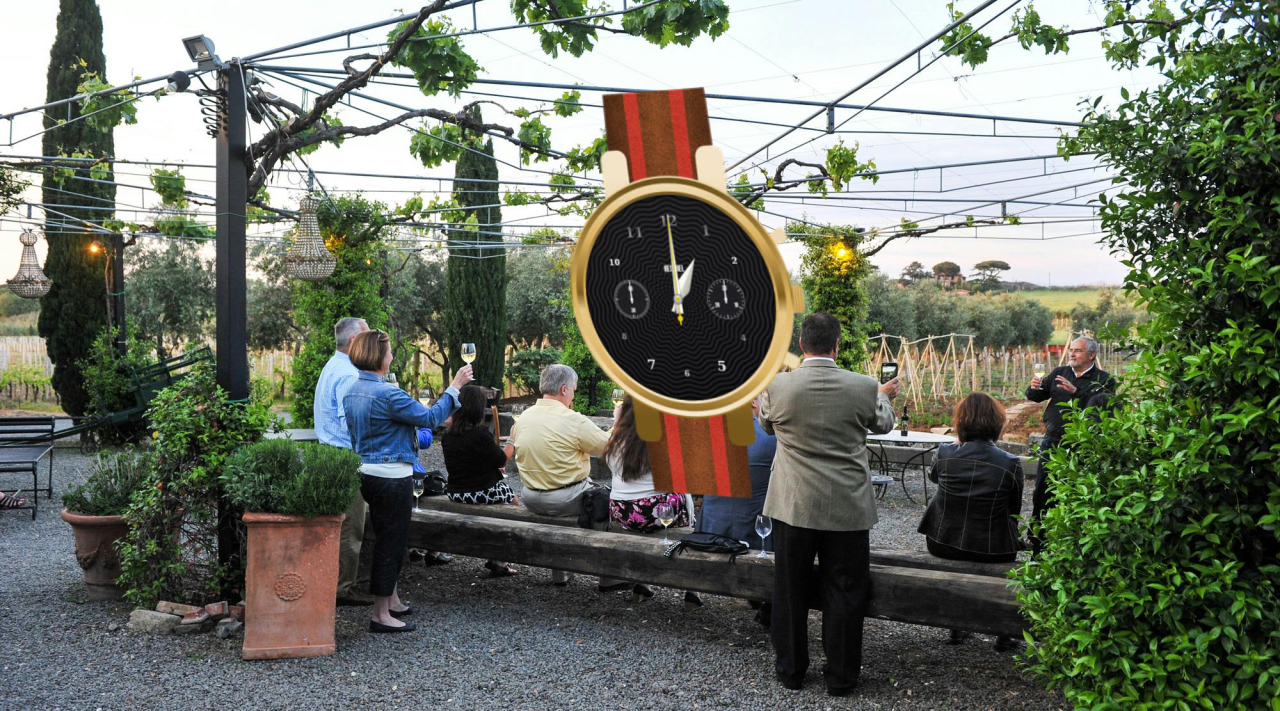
1:00
